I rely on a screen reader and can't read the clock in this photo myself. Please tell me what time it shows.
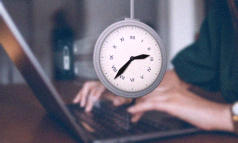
2:37
